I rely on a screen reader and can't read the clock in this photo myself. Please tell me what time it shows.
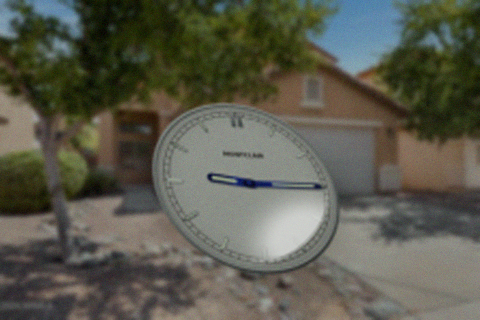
9:15
